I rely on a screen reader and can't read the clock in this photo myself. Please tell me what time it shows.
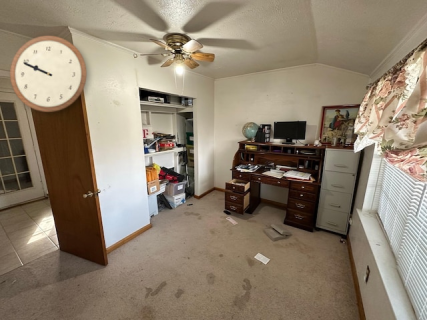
9:49
